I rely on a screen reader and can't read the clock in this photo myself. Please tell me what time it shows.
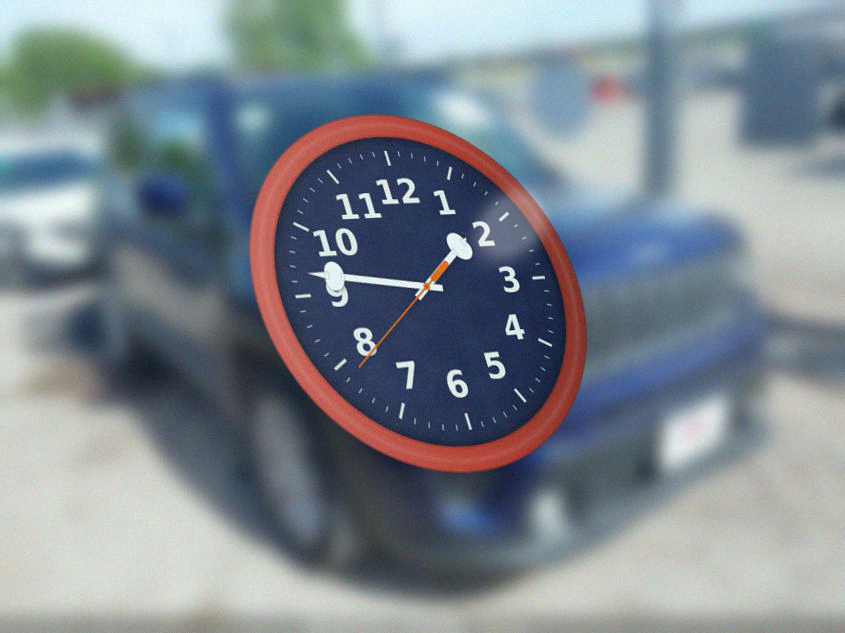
1:46:39
